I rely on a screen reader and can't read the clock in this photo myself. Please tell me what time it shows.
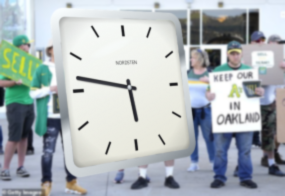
5:47
